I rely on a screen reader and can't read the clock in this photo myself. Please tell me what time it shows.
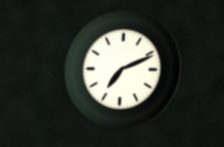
7:11
